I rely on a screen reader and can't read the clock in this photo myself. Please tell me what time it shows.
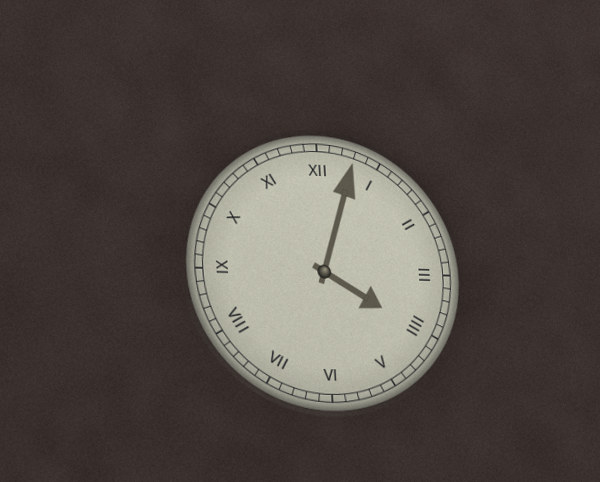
4:03
